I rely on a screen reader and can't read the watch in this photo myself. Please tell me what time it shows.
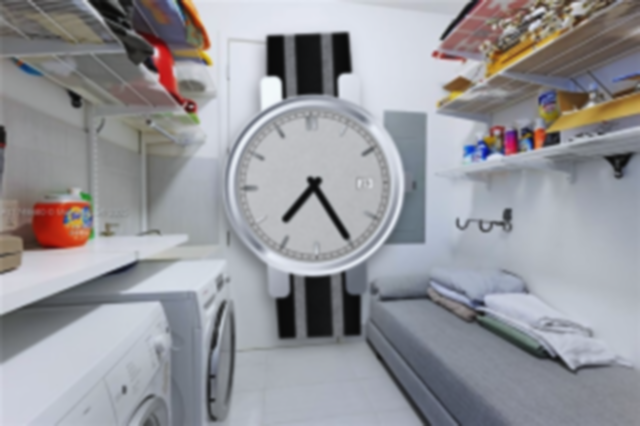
7:25
